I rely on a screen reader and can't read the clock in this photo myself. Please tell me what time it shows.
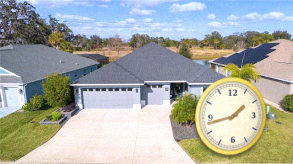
1:43
